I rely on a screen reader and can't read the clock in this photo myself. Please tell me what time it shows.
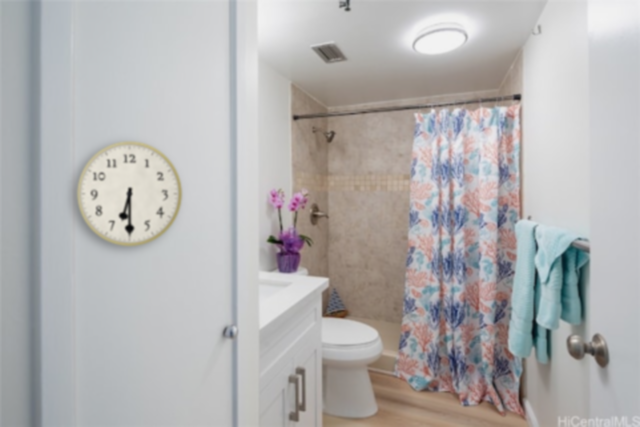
6:30
